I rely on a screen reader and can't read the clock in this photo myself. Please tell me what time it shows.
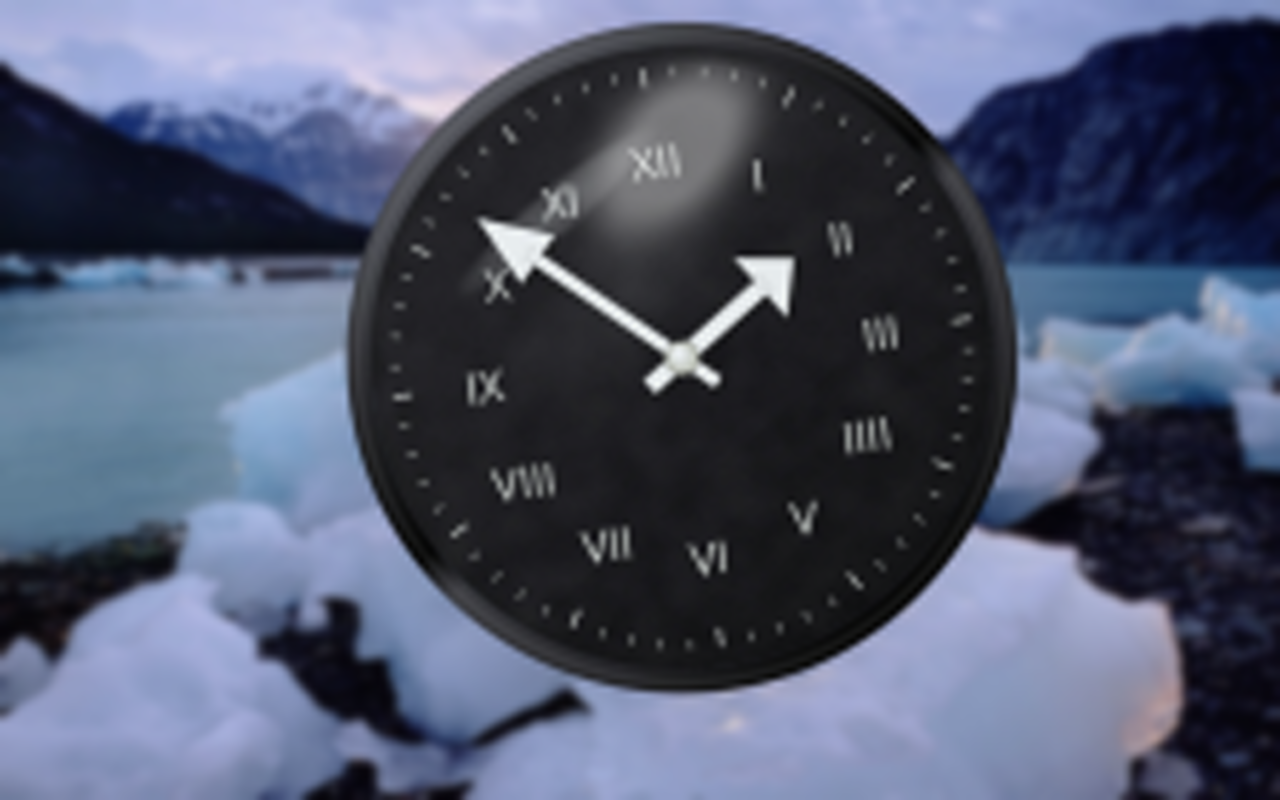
1:52
